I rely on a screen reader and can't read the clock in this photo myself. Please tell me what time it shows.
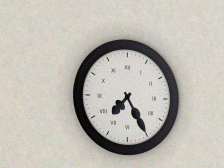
7:25
